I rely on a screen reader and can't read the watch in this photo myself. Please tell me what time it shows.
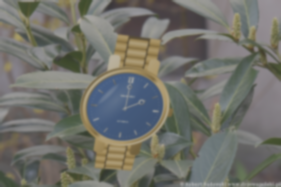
2:00
